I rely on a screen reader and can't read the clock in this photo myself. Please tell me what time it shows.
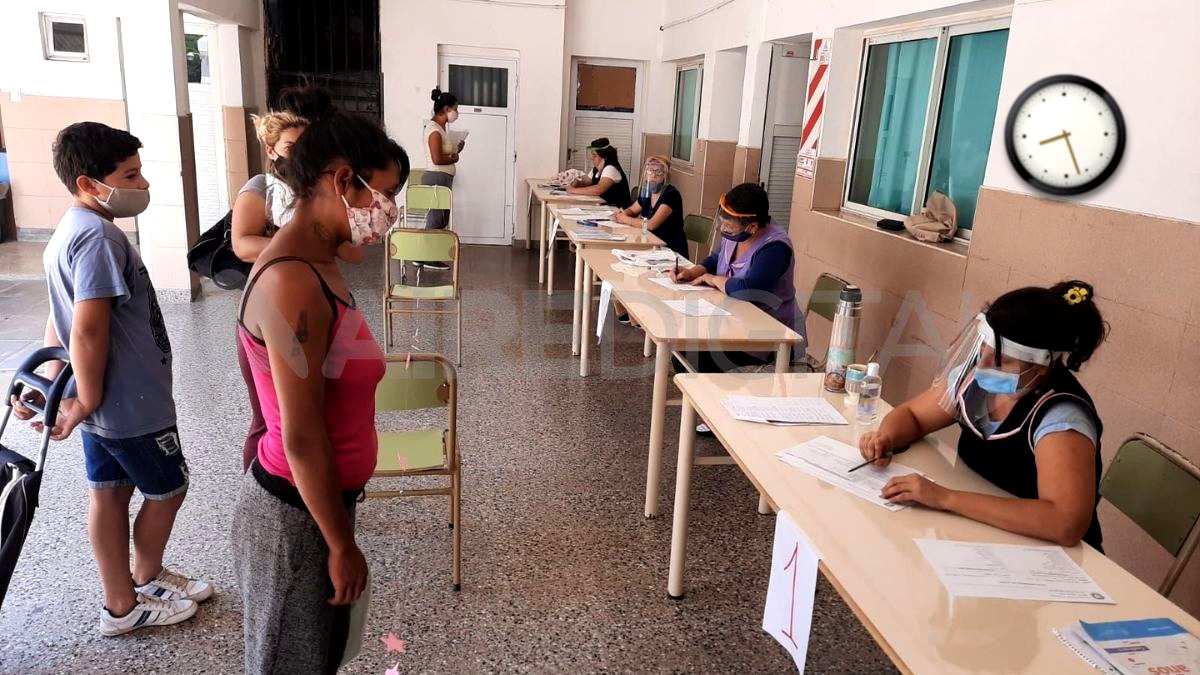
8:27
